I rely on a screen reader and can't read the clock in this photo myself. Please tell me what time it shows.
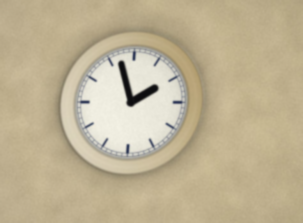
1:57
